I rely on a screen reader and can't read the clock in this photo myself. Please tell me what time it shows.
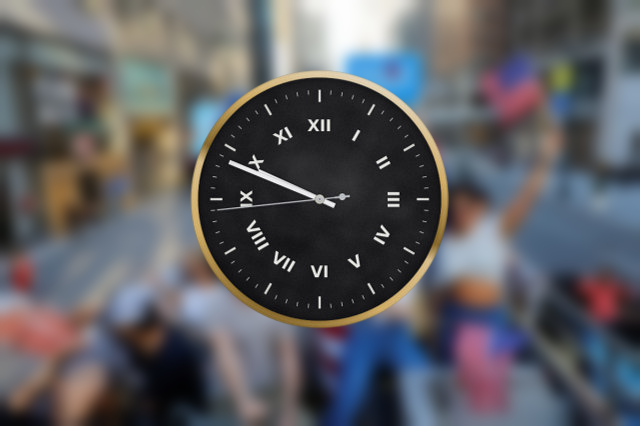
9:48:44
